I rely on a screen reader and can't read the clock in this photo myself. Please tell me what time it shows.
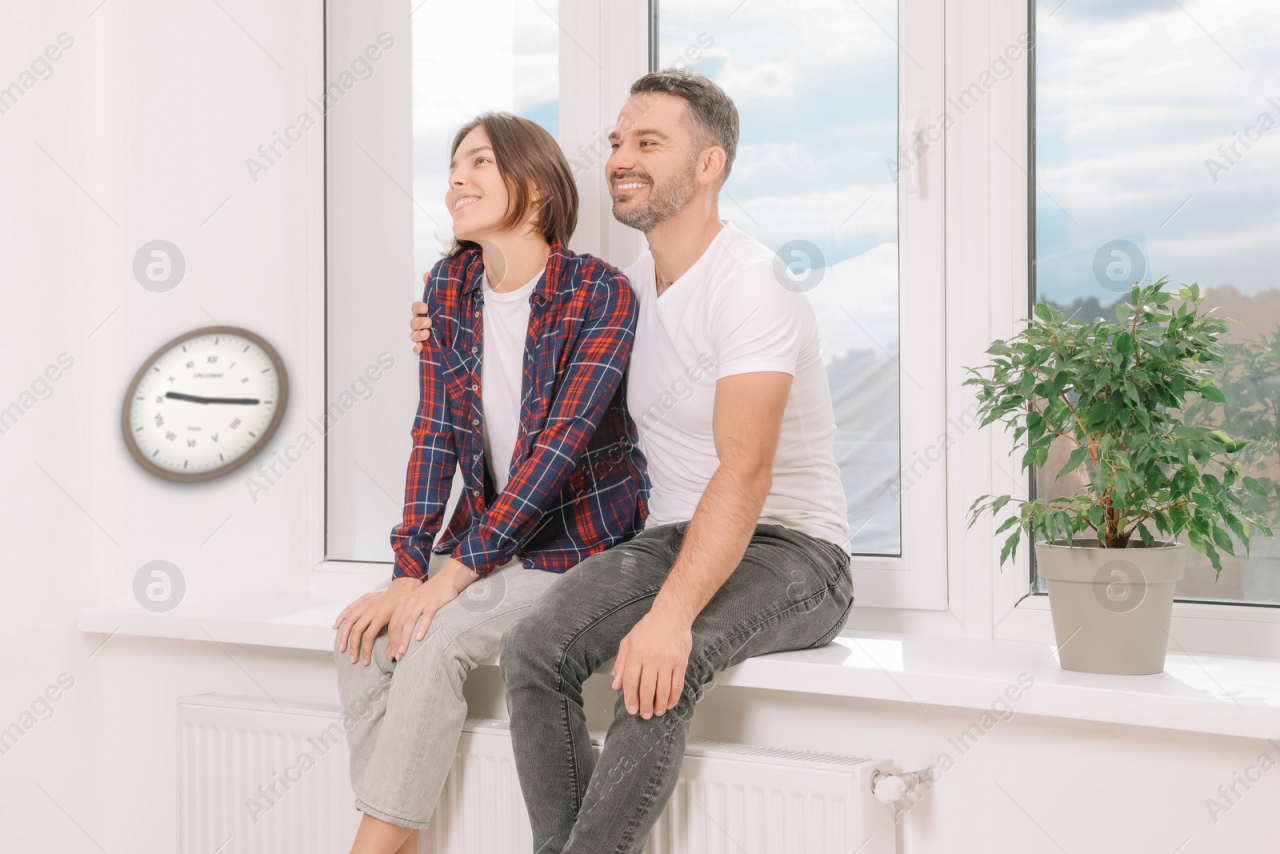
9:15
